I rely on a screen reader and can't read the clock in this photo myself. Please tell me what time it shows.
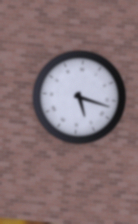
5:17
